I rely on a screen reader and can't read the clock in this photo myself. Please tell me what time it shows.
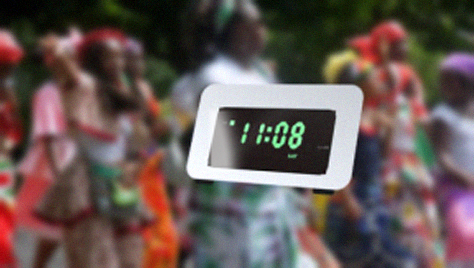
11:08
